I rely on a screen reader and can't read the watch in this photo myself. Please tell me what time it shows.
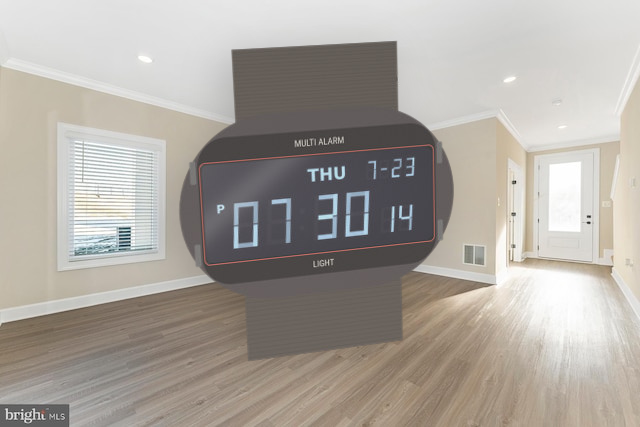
7:30:14
